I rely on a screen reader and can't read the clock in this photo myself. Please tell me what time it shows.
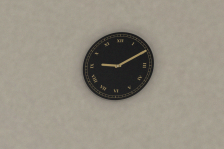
9:10
